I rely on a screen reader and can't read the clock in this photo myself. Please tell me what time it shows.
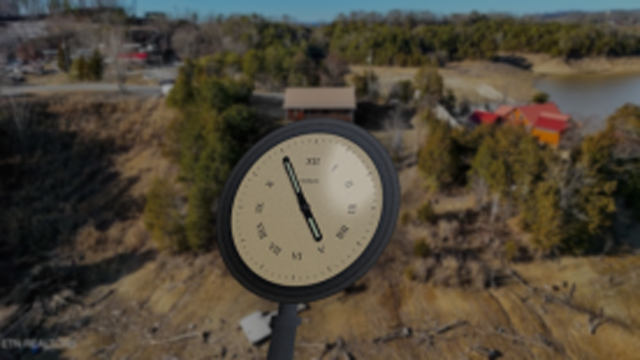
4:55
